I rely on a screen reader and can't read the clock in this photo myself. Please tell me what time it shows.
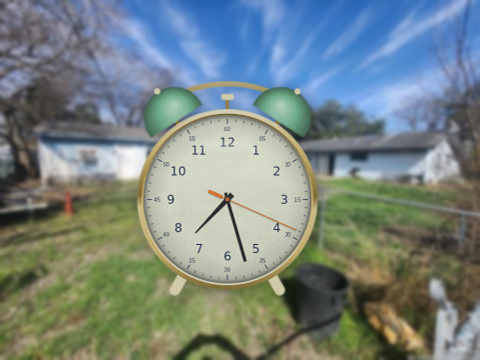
7:27:19
